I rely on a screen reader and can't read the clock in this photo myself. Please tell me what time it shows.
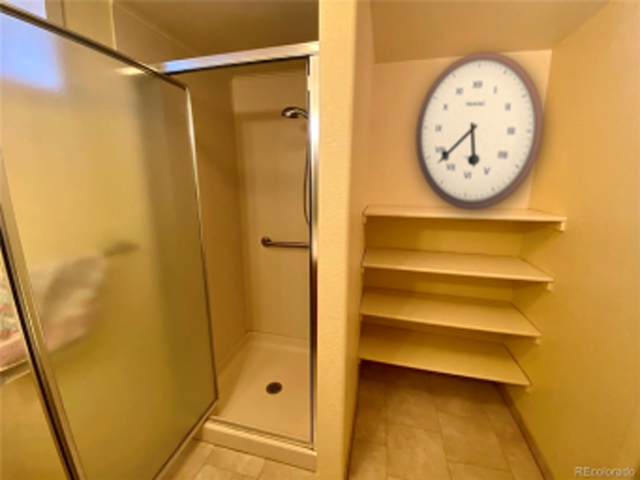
5:38
